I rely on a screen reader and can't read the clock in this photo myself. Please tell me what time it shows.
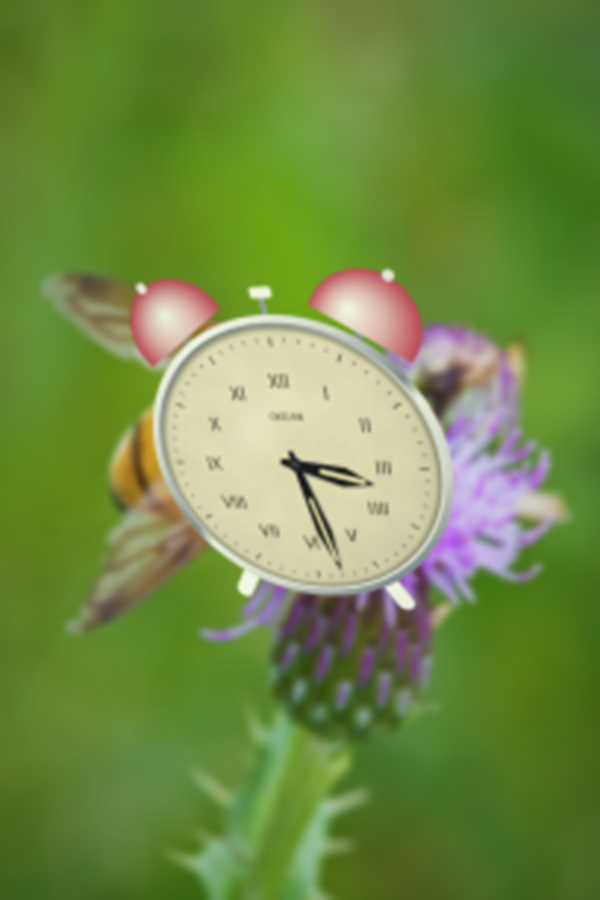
3:28
